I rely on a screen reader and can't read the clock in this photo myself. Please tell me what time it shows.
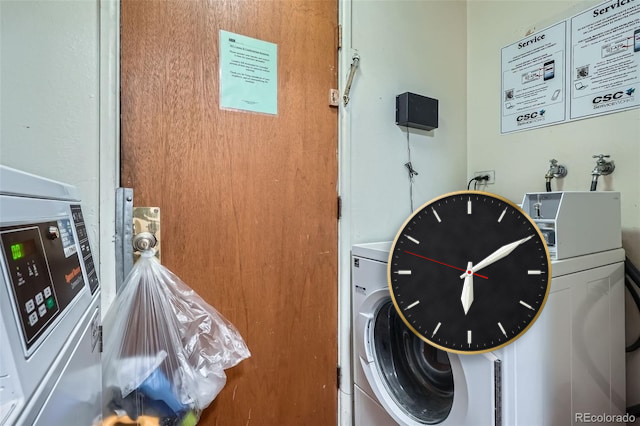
6:09:48
